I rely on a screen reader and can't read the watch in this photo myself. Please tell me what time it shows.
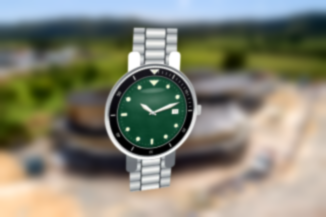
10:12
